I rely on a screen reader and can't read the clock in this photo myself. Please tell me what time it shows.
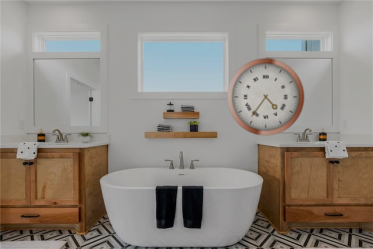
4:36
